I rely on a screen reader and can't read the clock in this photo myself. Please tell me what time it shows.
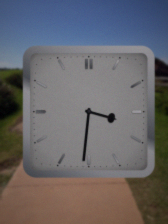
3:31
